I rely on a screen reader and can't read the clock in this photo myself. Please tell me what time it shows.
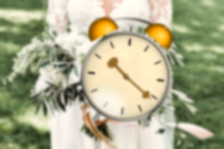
10:21
